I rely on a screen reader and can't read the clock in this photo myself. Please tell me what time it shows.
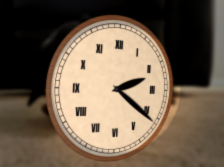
2:21
